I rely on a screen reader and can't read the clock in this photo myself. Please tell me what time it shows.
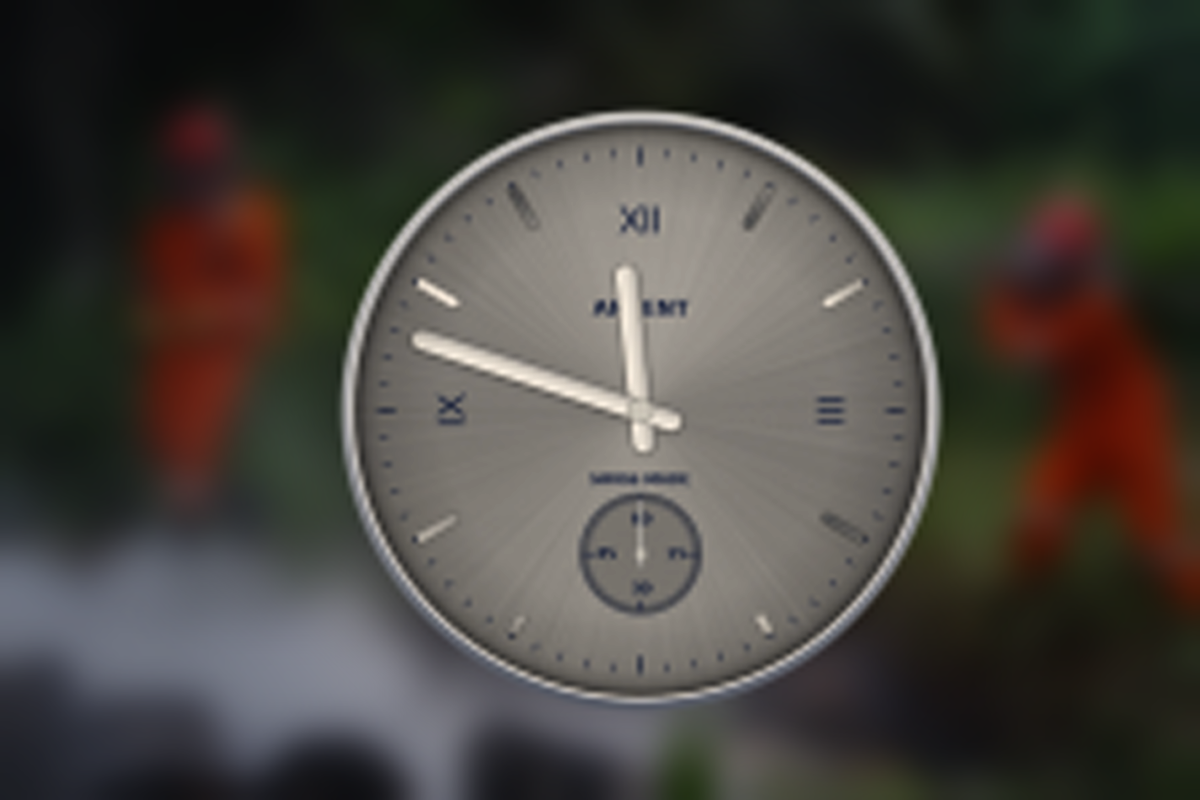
11:48
